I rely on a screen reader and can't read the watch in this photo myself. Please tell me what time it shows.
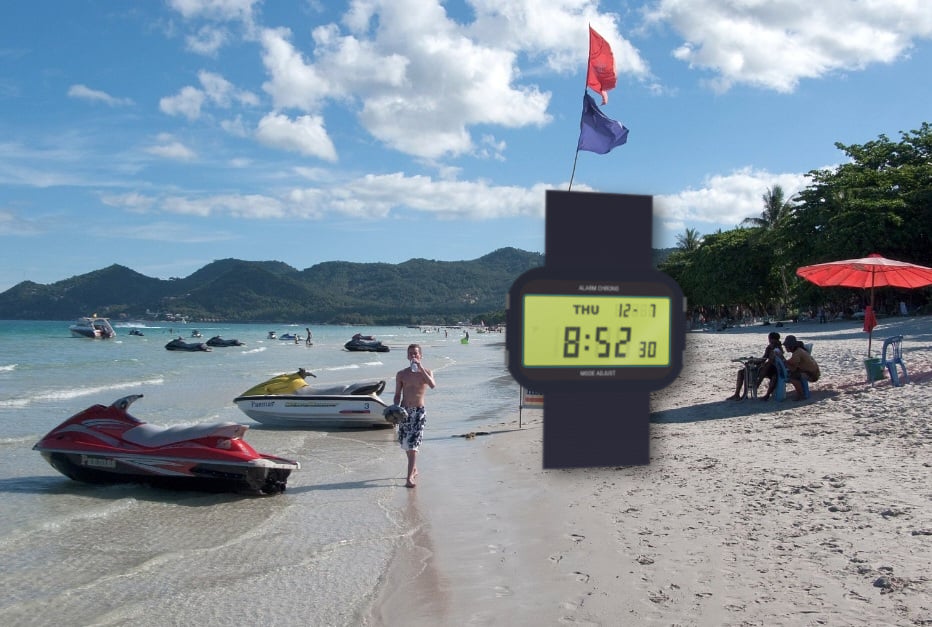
8:52:30
